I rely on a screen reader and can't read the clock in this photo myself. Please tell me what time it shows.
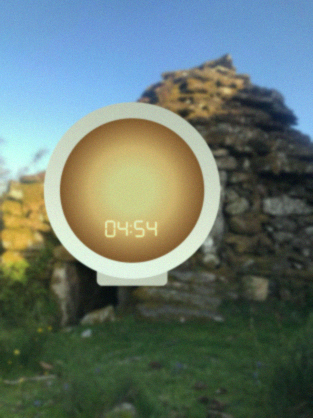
4:54
